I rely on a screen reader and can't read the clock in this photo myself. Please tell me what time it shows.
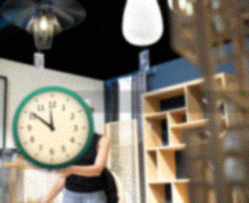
11:51
